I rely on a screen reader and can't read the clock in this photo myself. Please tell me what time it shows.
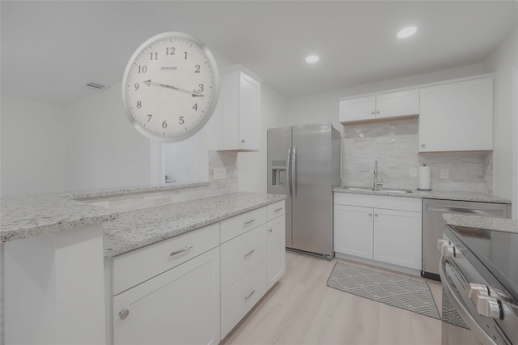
9:17
